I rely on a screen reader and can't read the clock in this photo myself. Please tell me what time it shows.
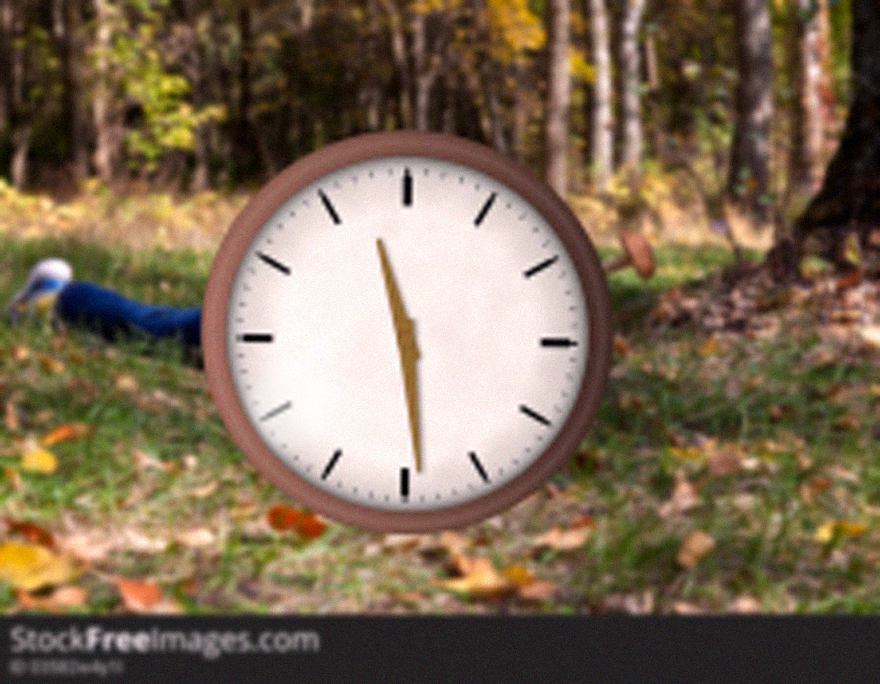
11:29
